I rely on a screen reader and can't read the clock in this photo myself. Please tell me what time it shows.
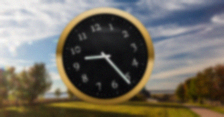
9:26
